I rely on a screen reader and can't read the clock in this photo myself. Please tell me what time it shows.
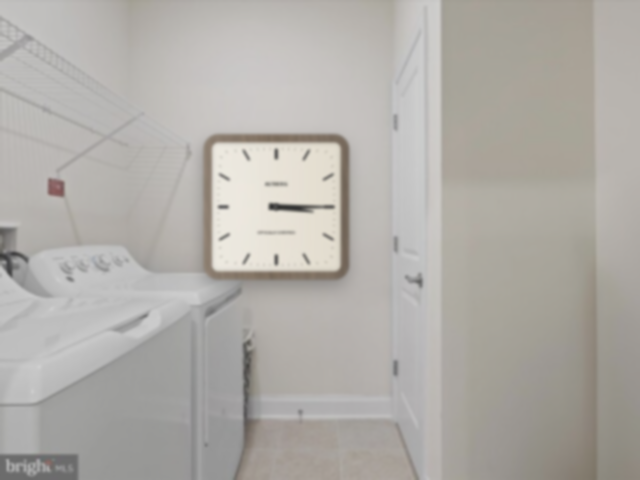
3:15
